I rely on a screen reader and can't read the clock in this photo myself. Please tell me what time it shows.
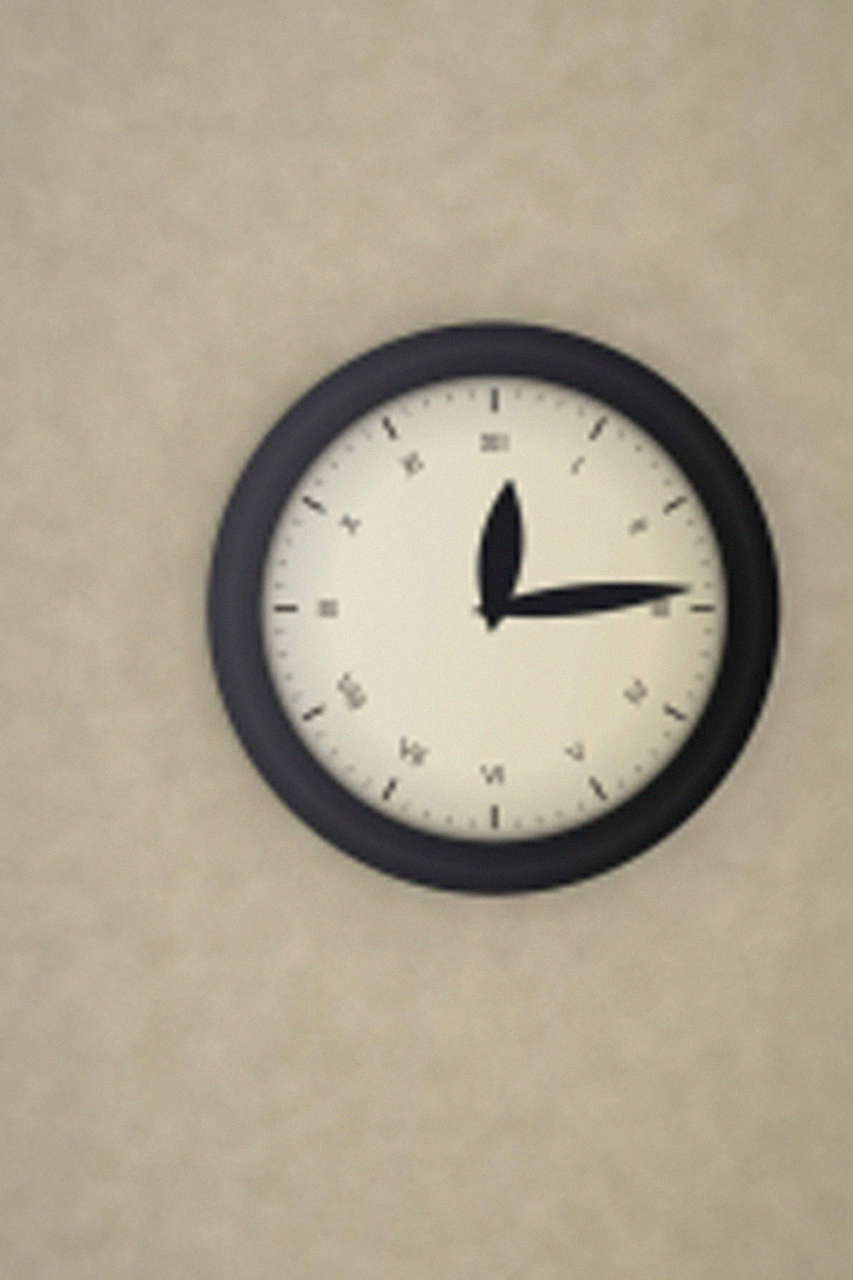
12:14
